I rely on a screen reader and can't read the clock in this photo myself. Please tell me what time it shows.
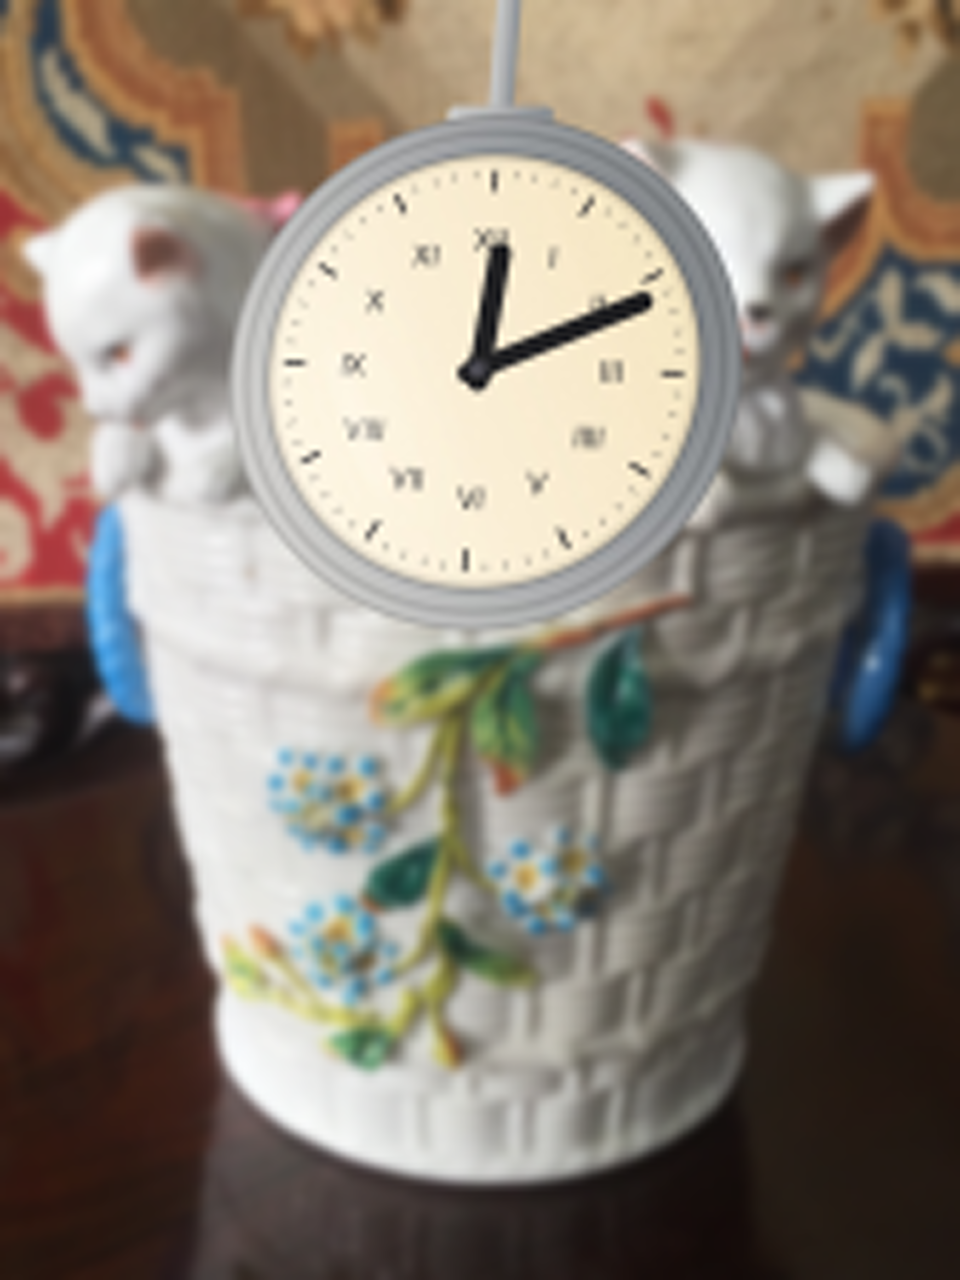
12:11
